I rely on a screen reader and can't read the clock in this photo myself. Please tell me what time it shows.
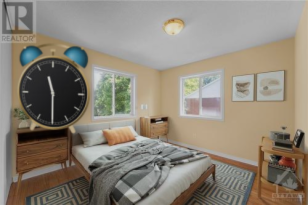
11:30
